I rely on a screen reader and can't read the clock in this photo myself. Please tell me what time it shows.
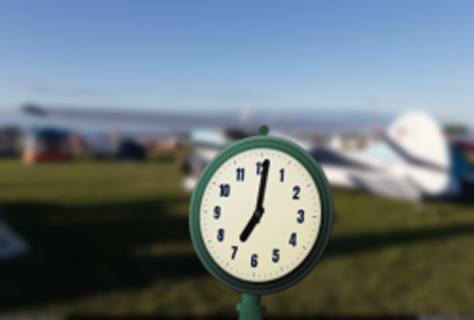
7:01
